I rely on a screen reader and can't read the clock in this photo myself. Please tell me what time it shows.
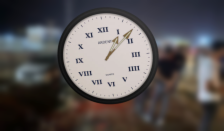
1:08
